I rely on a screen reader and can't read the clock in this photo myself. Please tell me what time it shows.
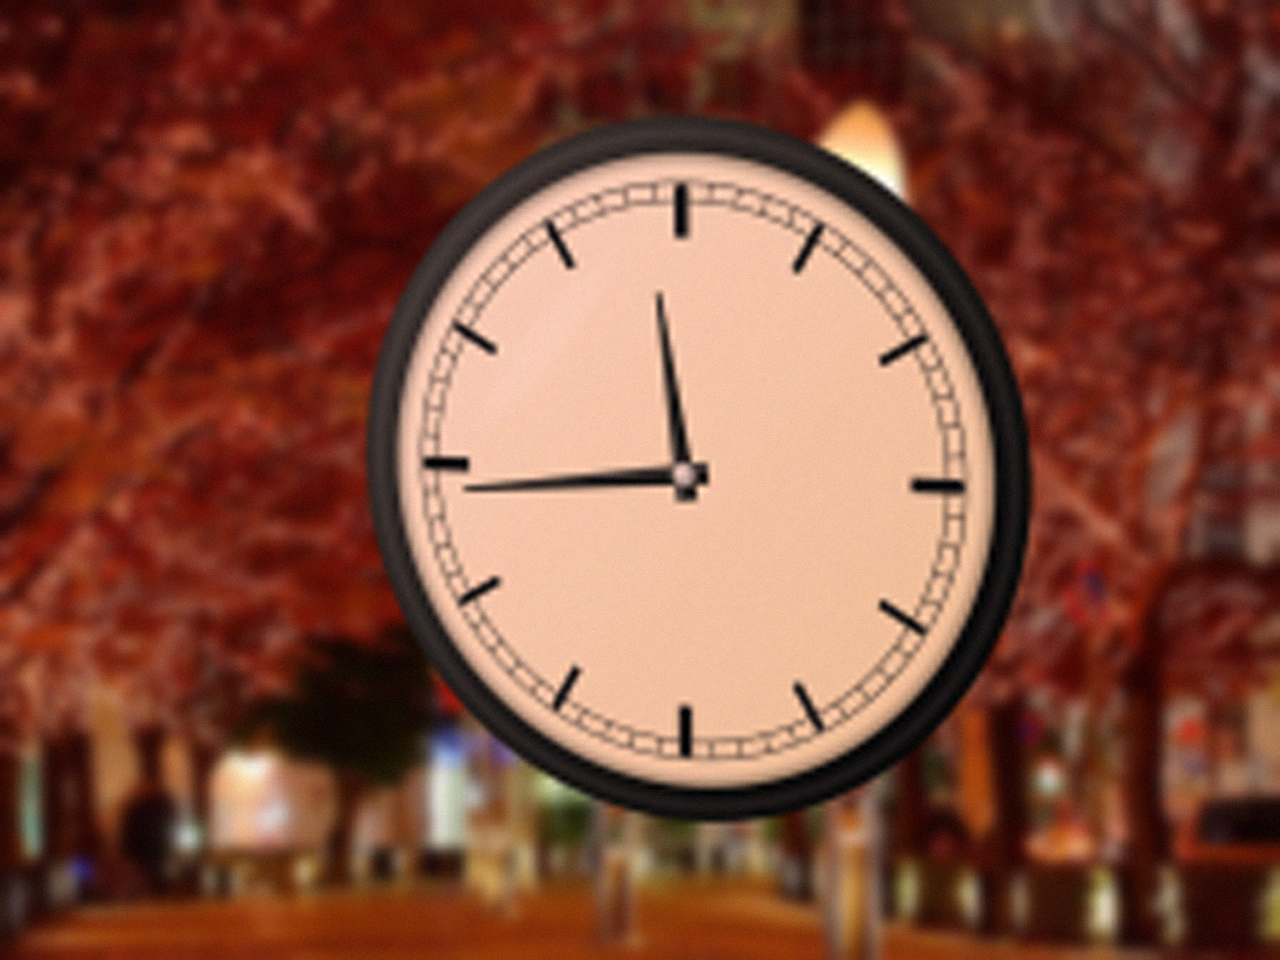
11:44
